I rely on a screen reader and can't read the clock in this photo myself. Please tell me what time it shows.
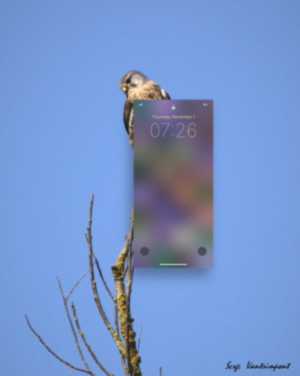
7:26
